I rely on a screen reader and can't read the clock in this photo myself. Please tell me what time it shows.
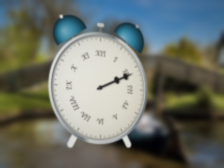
2:11
